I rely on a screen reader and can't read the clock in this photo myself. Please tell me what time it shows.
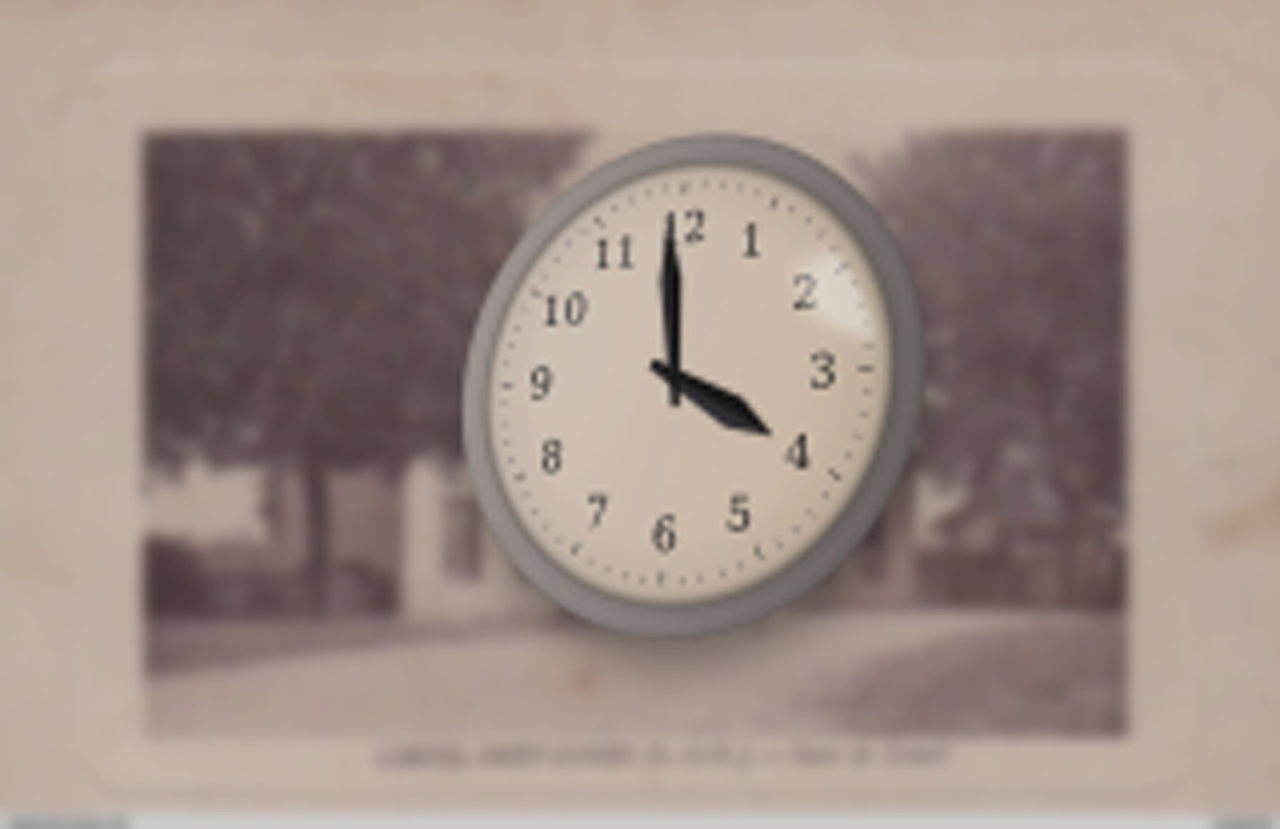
3:59
